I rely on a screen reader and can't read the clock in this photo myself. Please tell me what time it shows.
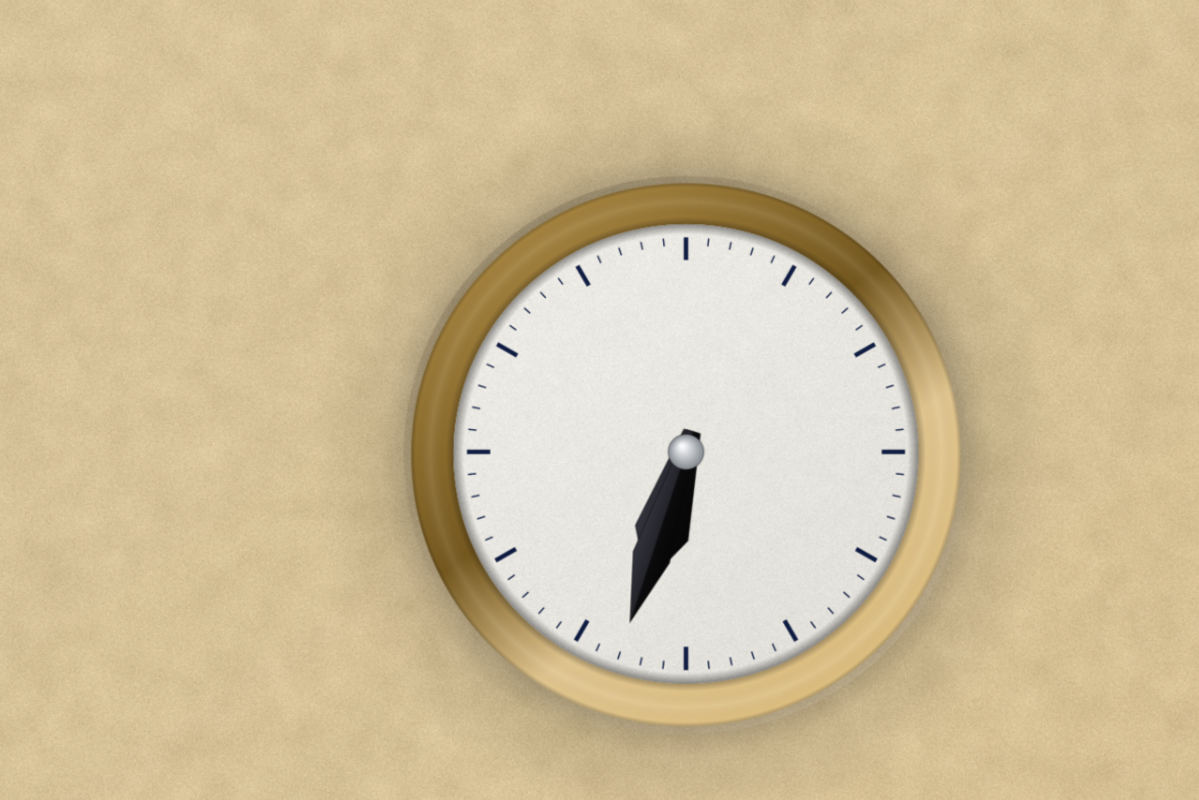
6:33
